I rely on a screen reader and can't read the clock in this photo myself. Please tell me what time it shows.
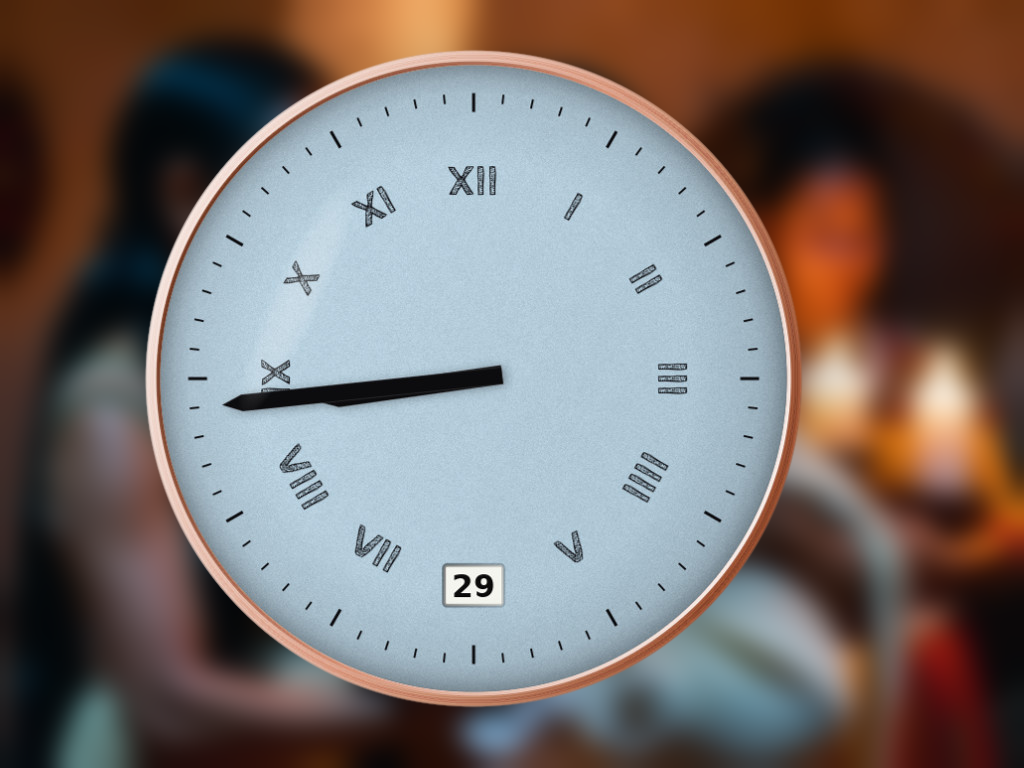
8:44
